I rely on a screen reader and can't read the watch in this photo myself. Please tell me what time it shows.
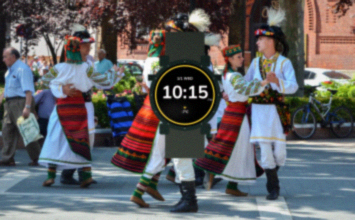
10:15
